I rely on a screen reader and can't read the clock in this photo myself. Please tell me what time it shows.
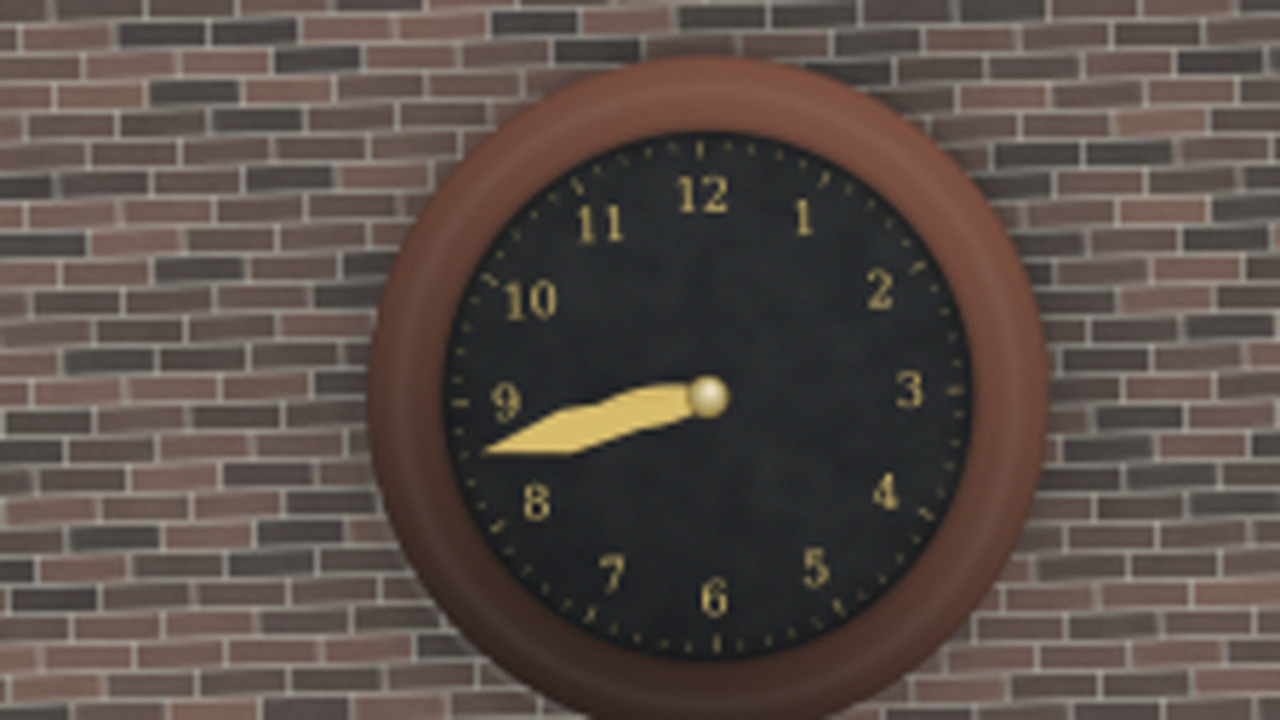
8:43
